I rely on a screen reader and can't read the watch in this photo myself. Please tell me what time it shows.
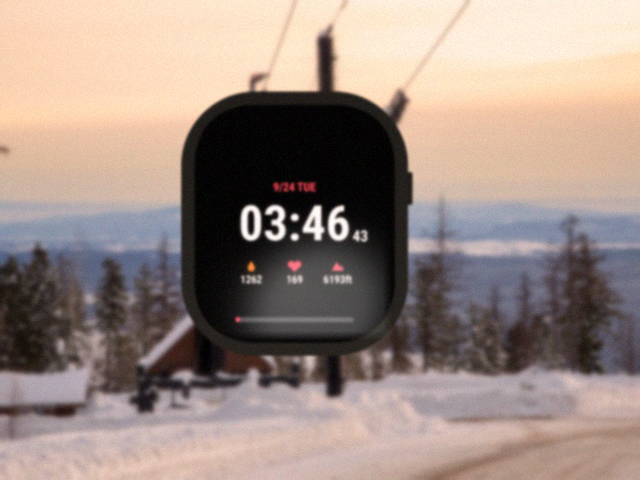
3:46:43
